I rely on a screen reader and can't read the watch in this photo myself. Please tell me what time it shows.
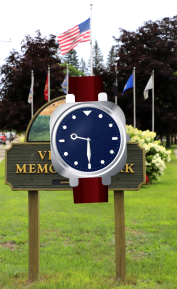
9:30
